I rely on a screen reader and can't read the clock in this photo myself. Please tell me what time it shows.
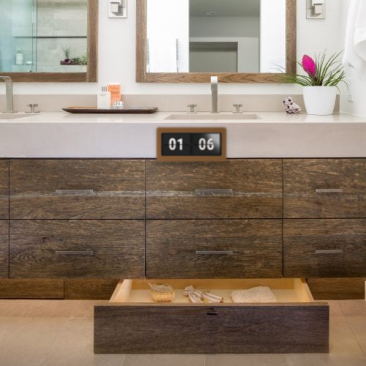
1:06
